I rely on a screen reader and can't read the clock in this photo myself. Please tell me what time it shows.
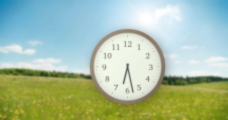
6:28
